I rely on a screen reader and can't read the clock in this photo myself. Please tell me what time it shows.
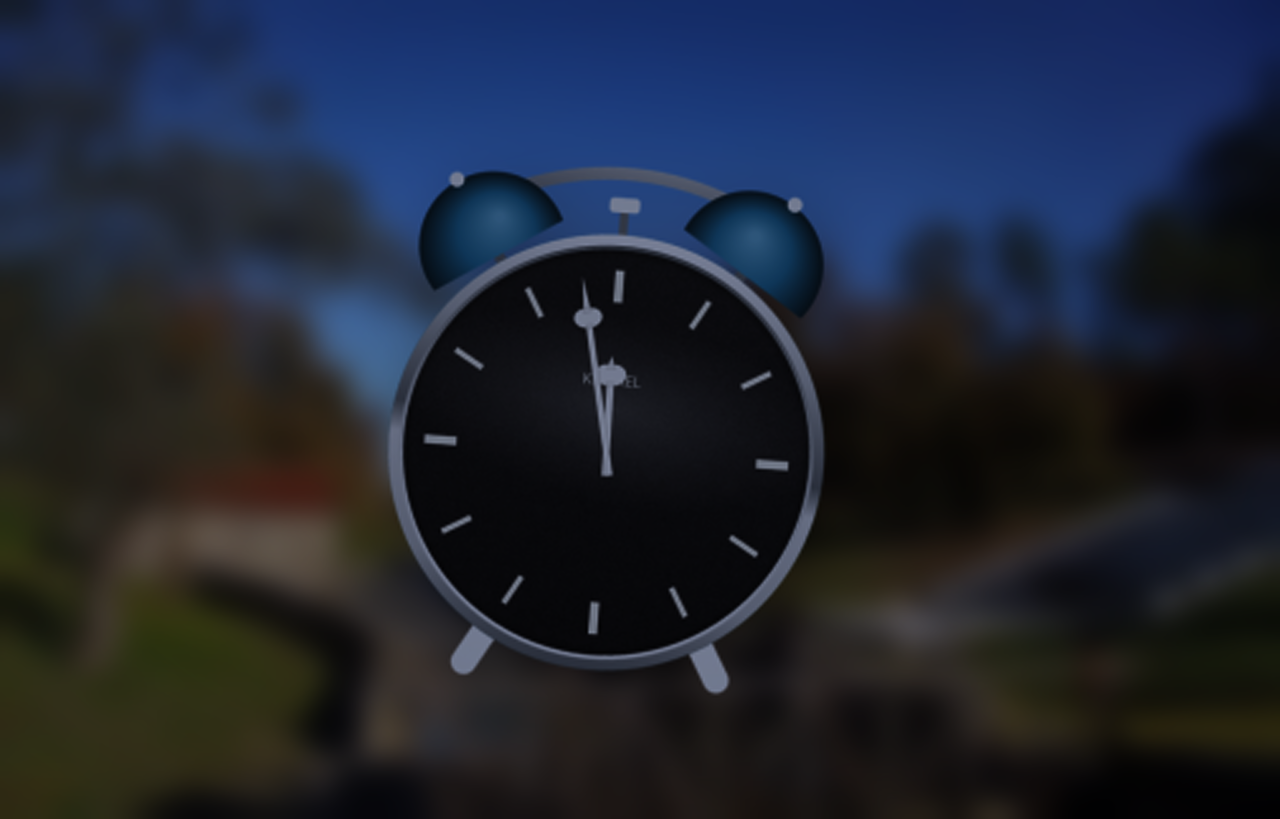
11:58
